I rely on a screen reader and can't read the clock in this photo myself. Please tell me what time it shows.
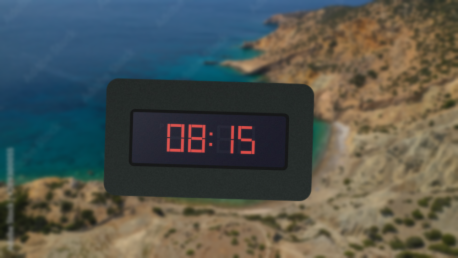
8:15
